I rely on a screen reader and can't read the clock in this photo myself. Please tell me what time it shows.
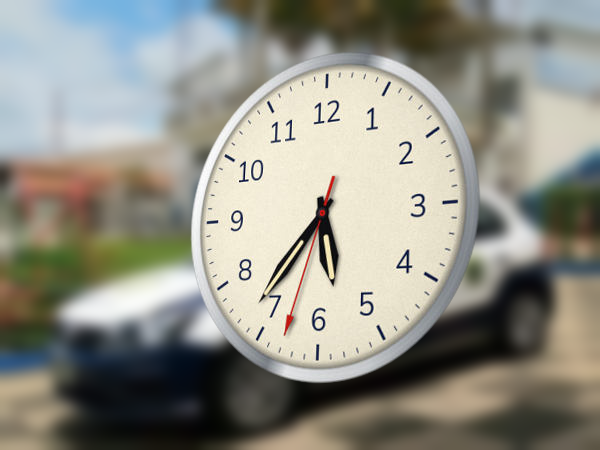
5:36:33
